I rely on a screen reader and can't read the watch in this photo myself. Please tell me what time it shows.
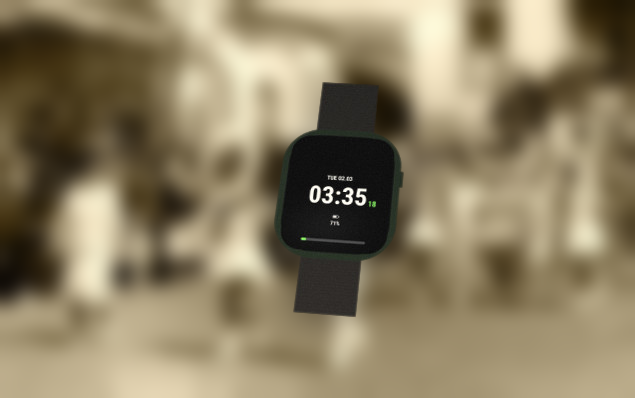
3:35:18
